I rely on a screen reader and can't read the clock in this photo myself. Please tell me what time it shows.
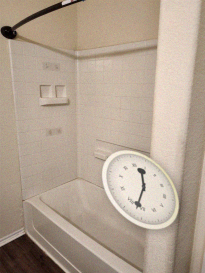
12:37
